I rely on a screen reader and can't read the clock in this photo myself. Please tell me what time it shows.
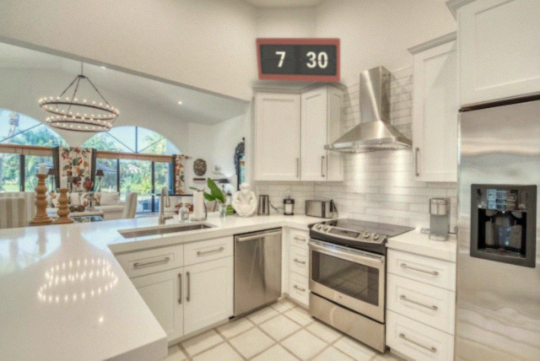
7:30
